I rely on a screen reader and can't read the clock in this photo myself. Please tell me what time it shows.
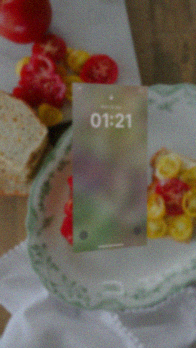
1:21
